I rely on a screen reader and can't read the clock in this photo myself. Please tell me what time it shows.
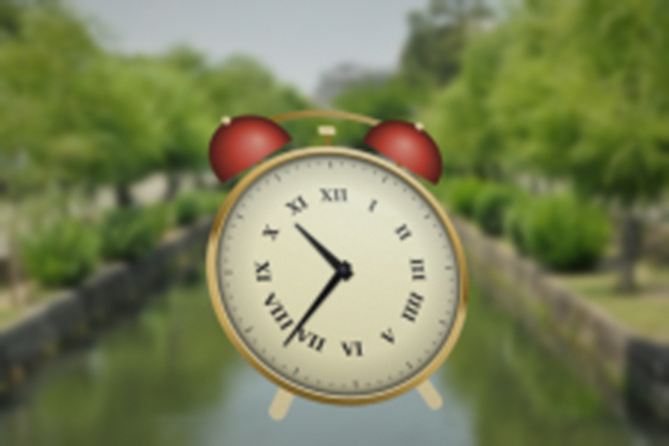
10:37
